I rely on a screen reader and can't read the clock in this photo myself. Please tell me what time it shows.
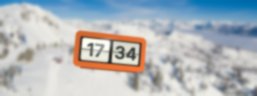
17:34
